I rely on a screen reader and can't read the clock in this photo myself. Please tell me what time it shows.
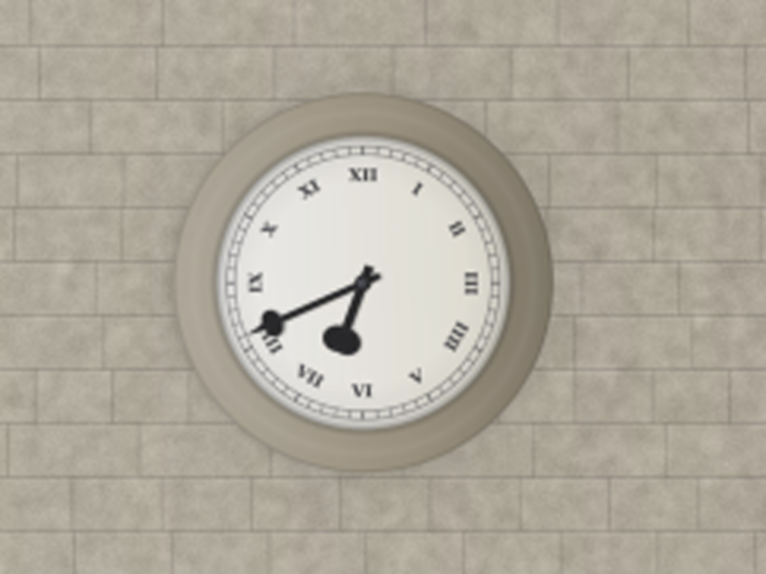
6:41
